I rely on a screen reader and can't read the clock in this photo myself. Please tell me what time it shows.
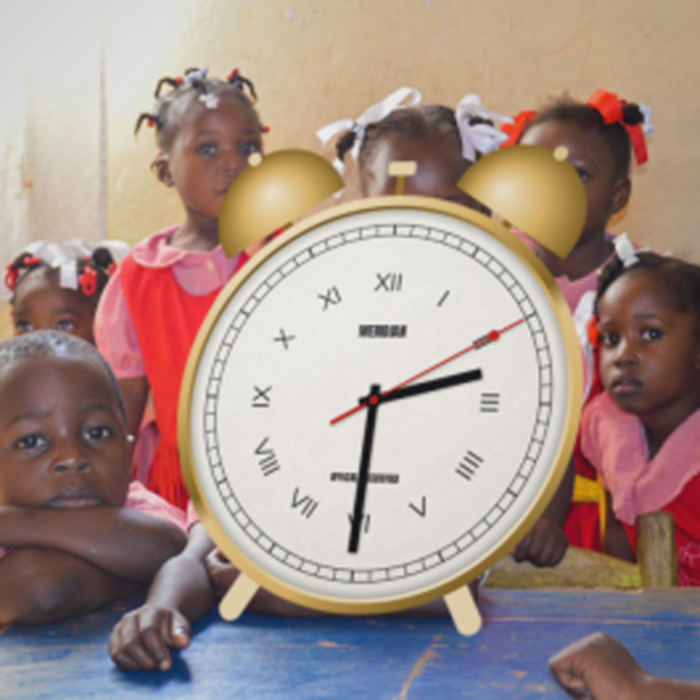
2:30:10
